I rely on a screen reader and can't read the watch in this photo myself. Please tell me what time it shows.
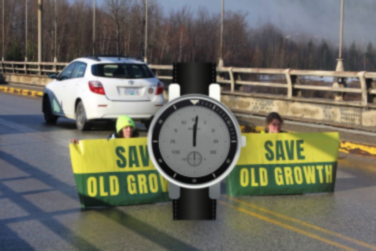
12:01
